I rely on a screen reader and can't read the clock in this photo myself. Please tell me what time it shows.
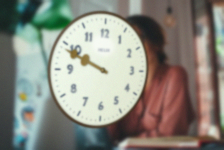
9:49
